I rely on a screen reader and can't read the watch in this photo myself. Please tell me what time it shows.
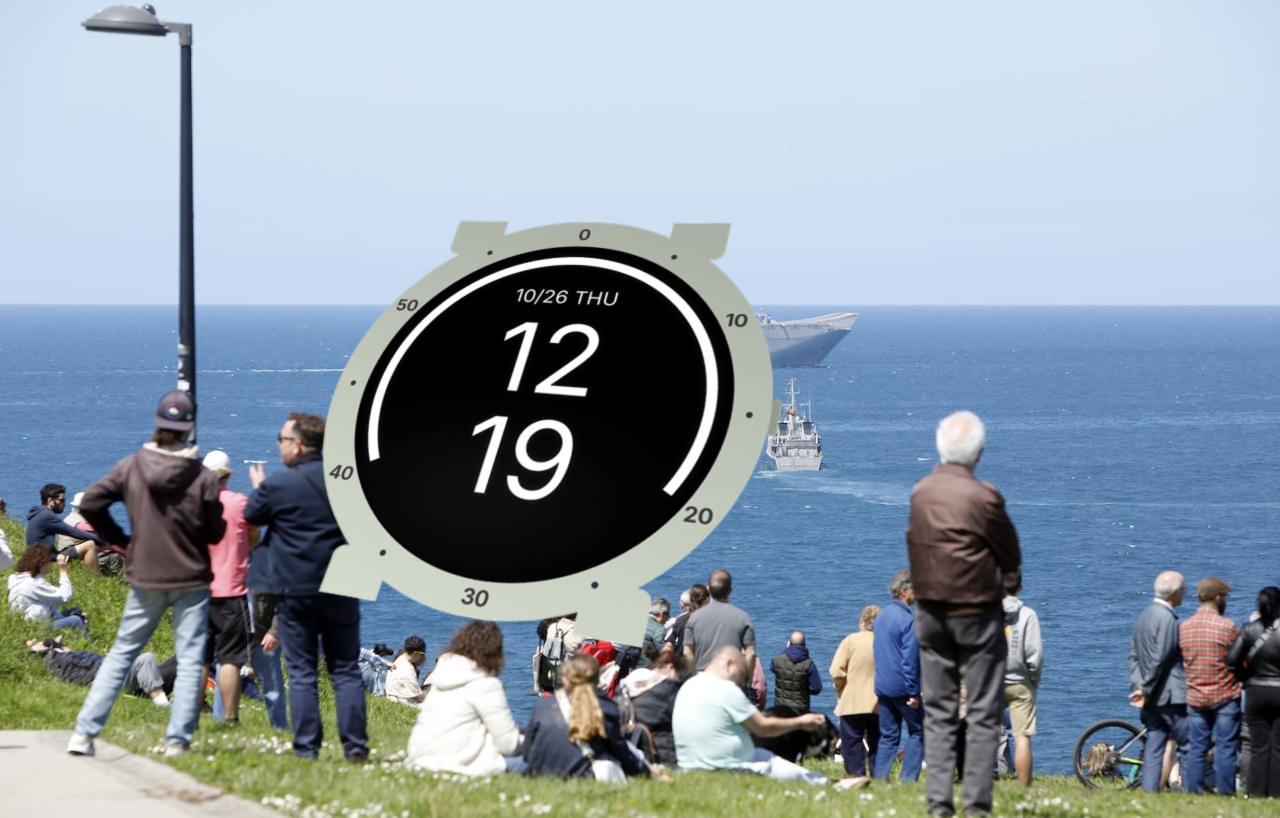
12:19
